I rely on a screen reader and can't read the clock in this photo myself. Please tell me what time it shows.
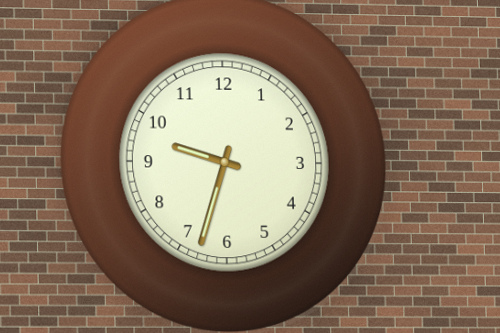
9:33
